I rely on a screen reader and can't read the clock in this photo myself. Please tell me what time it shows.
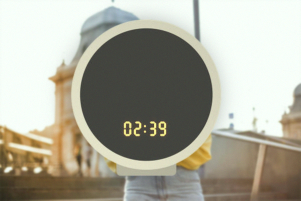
2:39
